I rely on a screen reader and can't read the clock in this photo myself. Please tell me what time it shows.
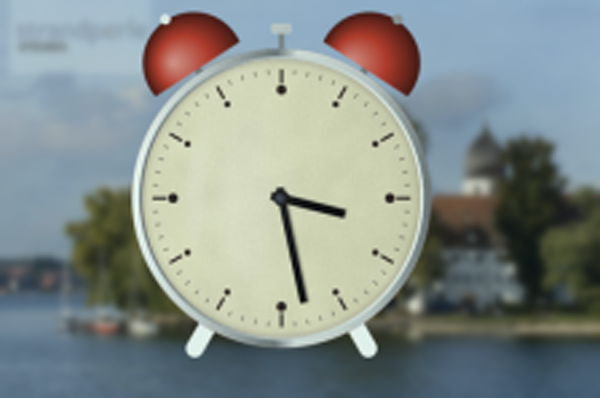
3:28
